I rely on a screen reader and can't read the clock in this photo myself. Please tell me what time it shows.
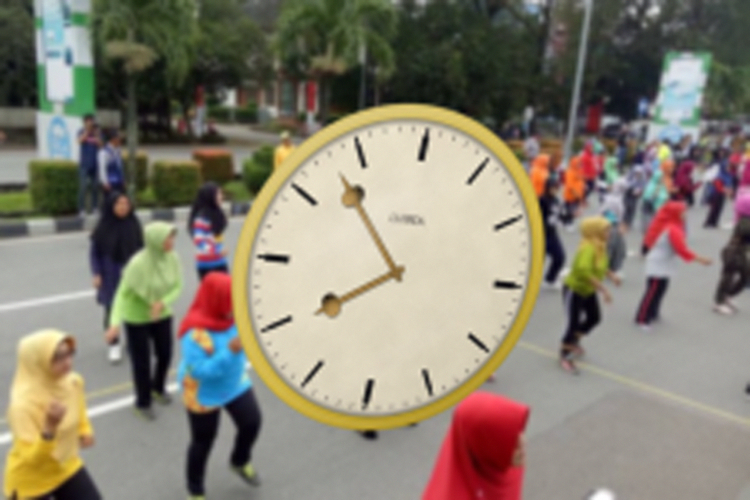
7:53
